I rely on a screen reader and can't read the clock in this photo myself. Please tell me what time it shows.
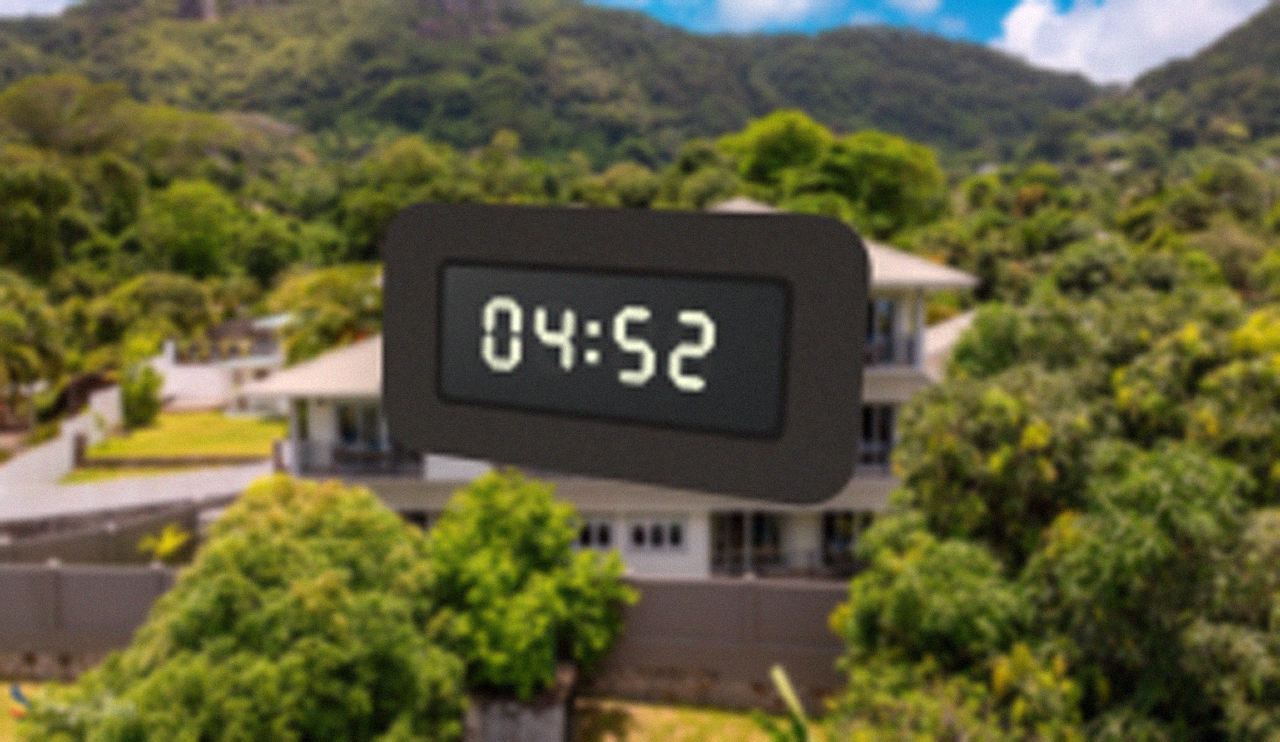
4:52
